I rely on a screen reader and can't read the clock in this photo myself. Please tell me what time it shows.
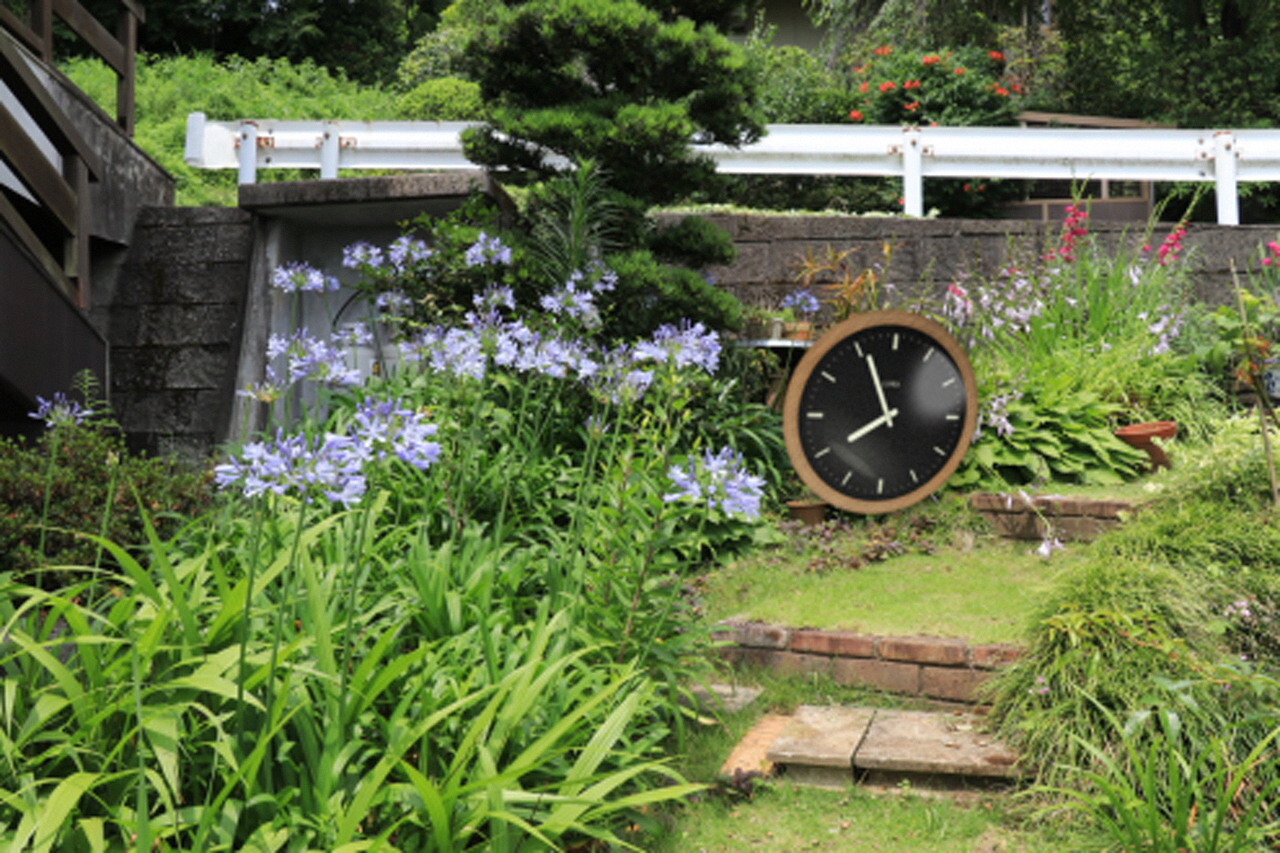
7:56
